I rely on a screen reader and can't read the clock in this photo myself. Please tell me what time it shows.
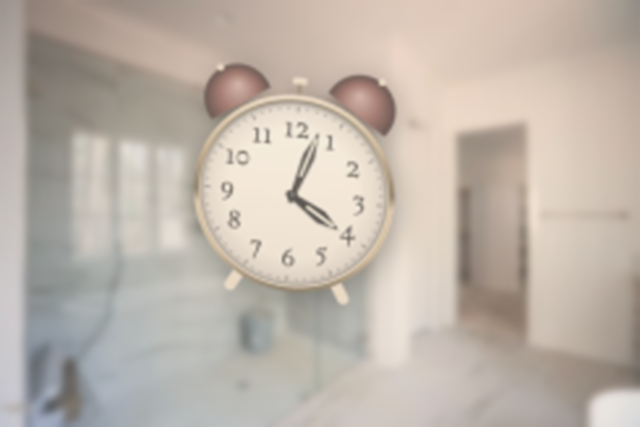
4:03
